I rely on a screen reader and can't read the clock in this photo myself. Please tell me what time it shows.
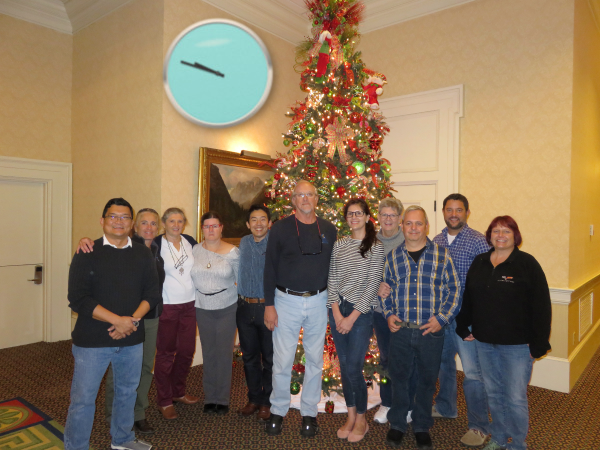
9:48
